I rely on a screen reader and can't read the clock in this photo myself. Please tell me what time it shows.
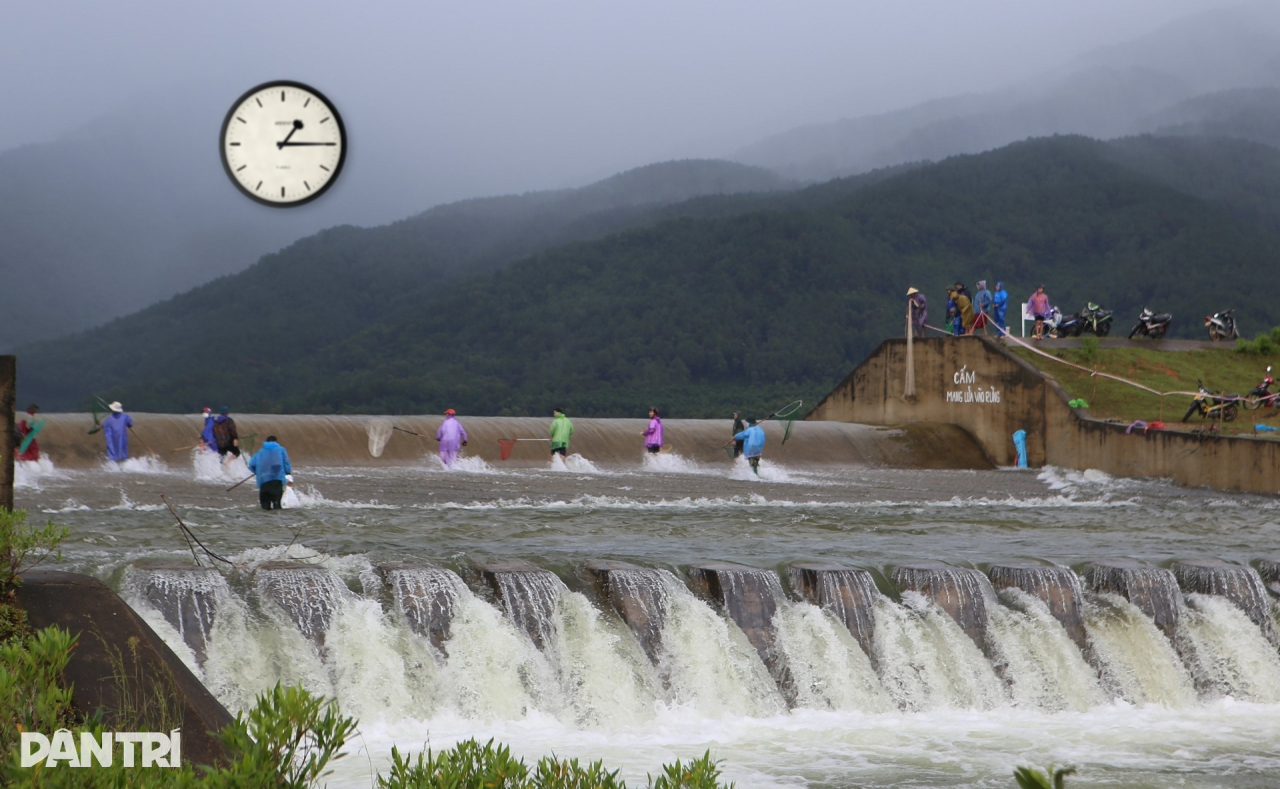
1:15
